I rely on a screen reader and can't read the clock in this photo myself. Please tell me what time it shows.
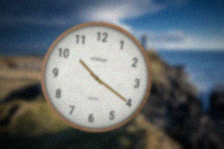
10:20
